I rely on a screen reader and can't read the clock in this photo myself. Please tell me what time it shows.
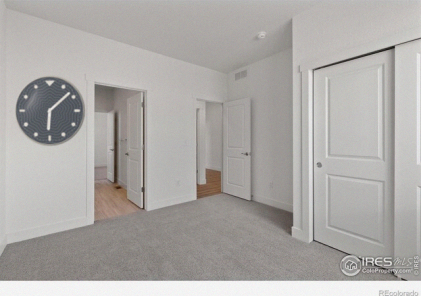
6:08
